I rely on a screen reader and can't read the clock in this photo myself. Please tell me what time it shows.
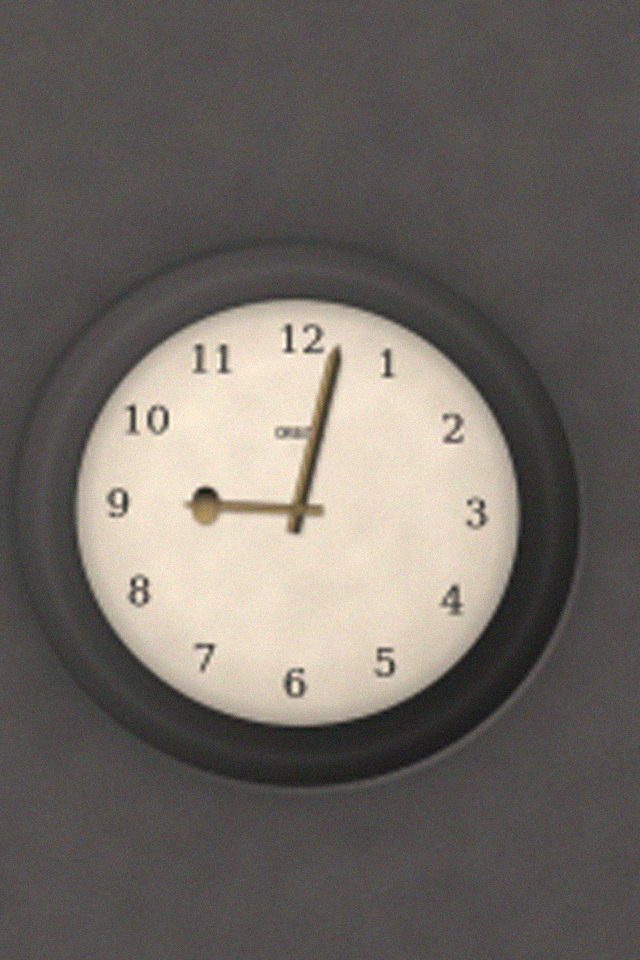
9:02
